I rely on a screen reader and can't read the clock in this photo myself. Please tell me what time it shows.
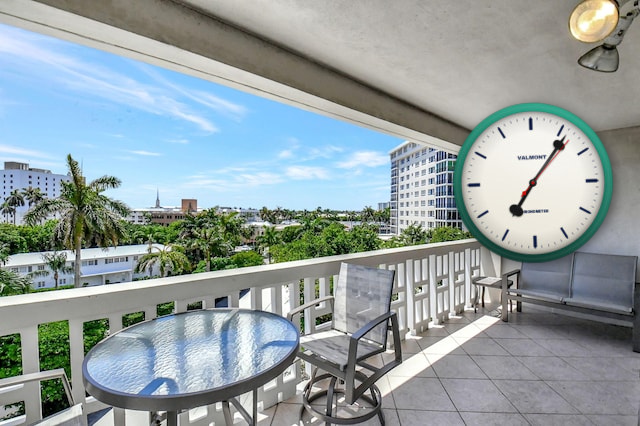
7:06:07
